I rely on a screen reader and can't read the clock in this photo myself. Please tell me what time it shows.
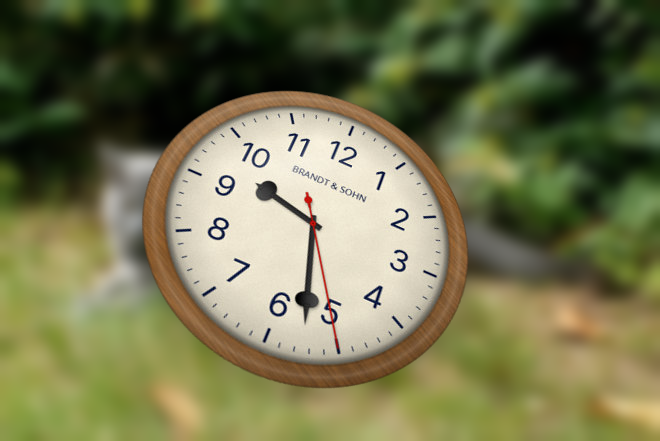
9:27:25
